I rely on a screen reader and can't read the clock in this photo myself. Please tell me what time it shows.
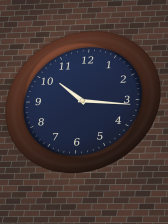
10:16
